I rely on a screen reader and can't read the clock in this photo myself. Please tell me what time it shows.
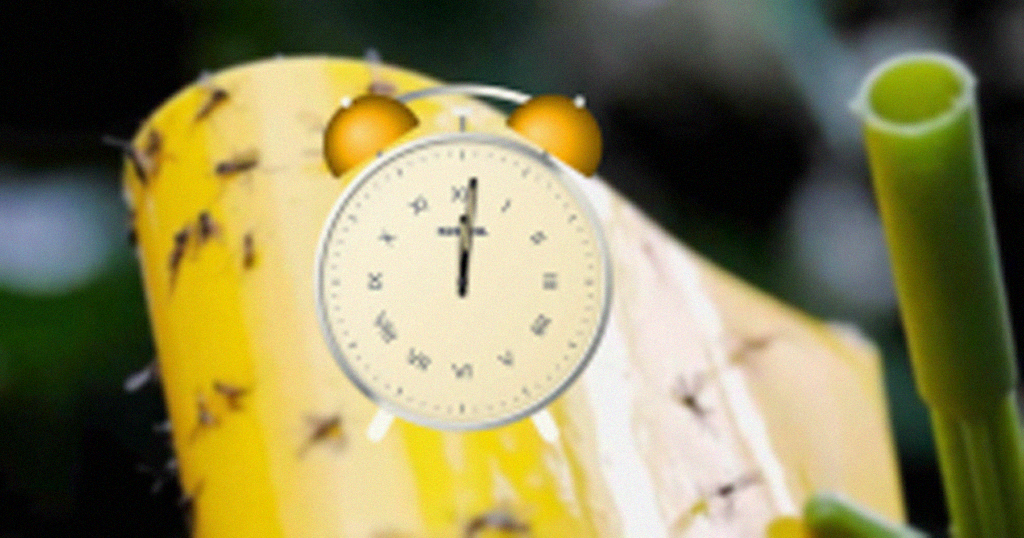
12:01
